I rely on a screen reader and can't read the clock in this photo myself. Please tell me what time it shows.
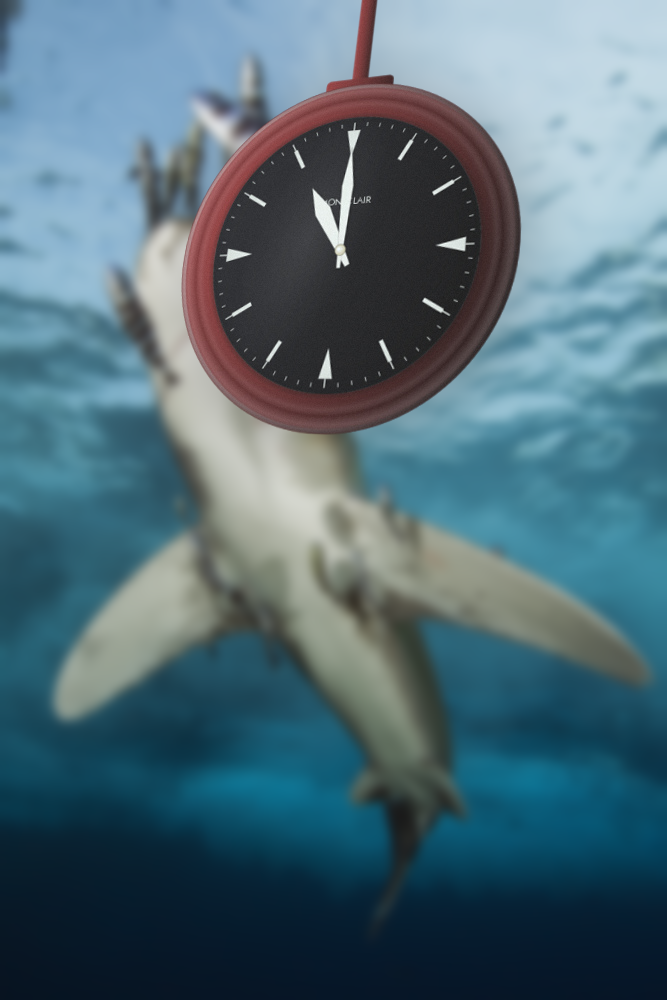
11:00
